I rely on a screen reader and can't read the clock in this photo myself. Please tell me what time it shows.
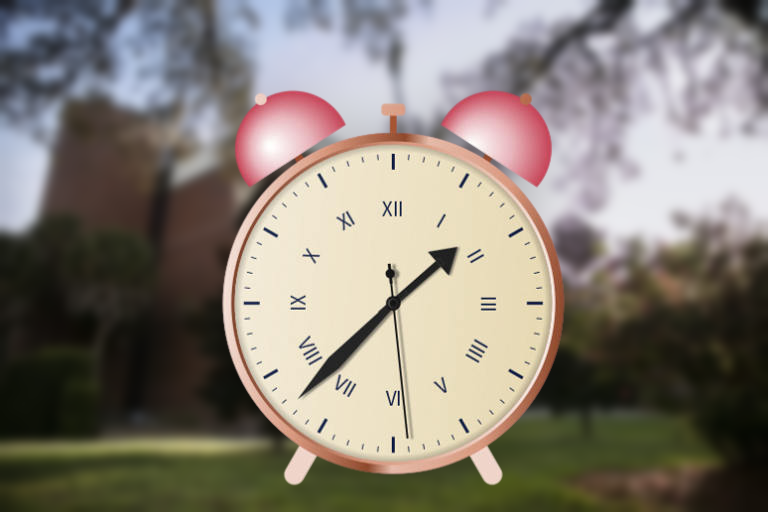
1:37:29
